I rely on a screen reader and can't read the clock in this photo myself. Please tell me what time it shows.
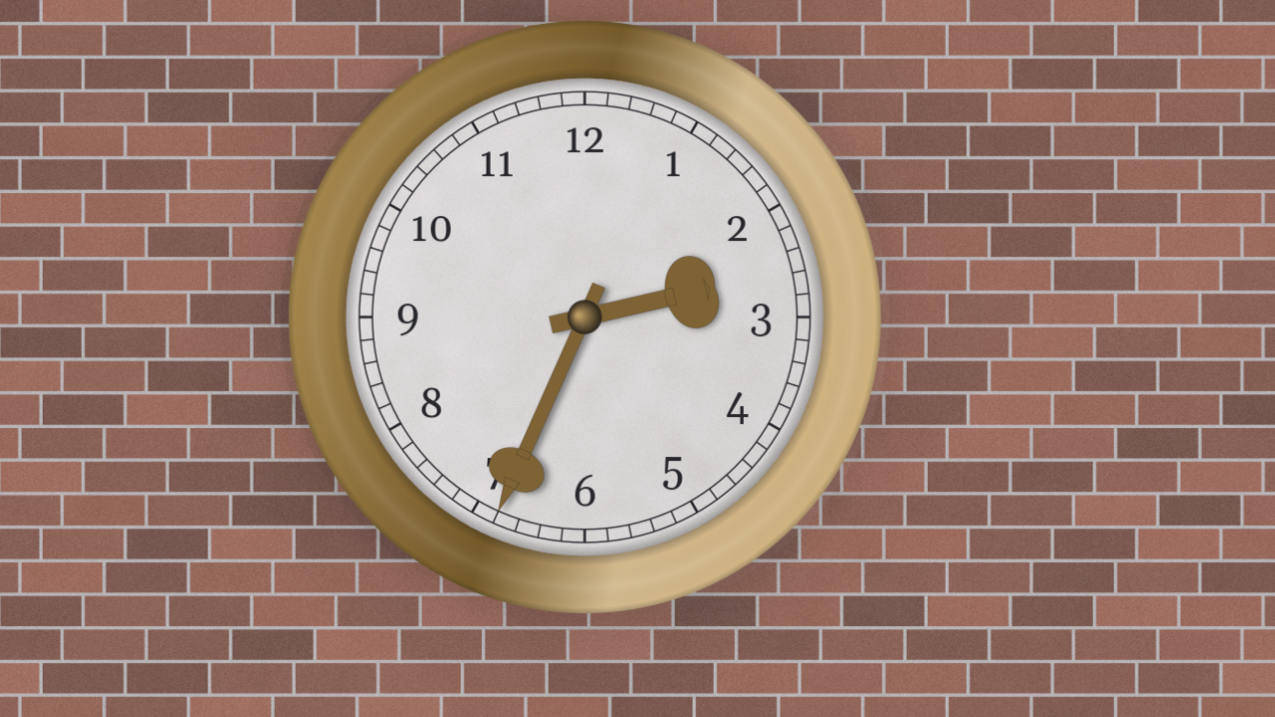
2:34
